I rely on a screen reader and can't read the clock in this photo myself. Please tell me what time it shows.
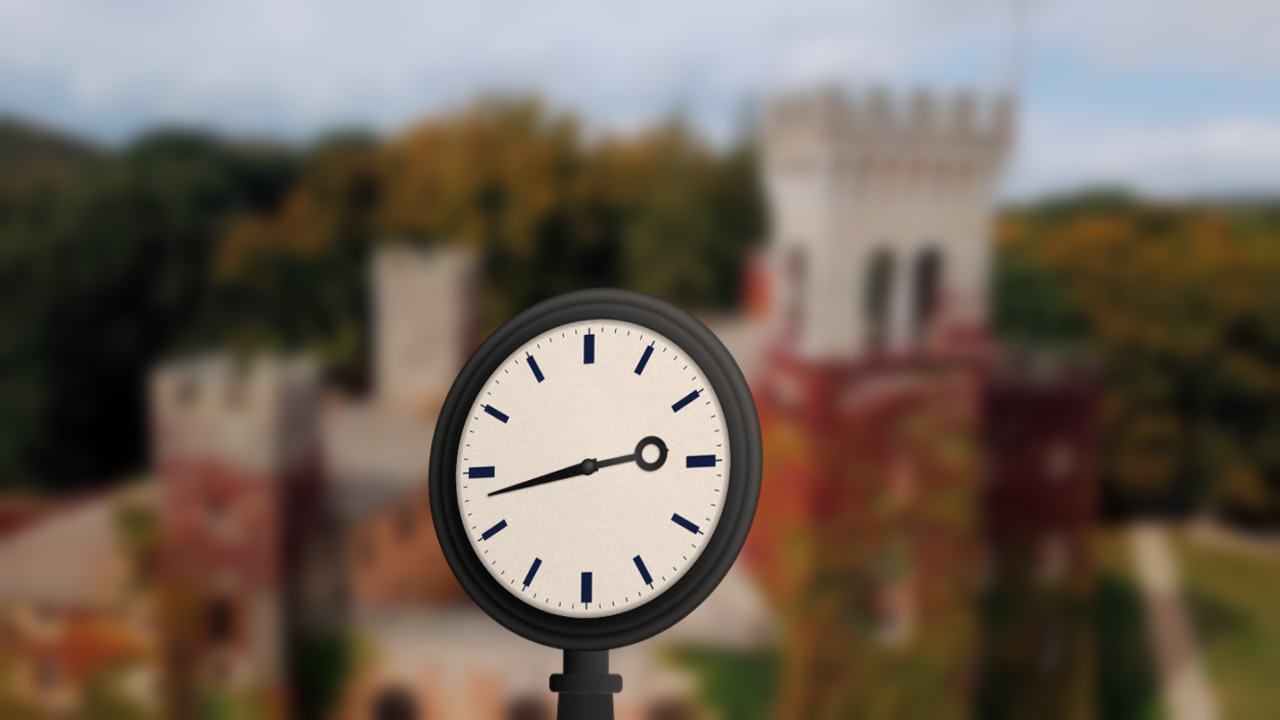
2:43
